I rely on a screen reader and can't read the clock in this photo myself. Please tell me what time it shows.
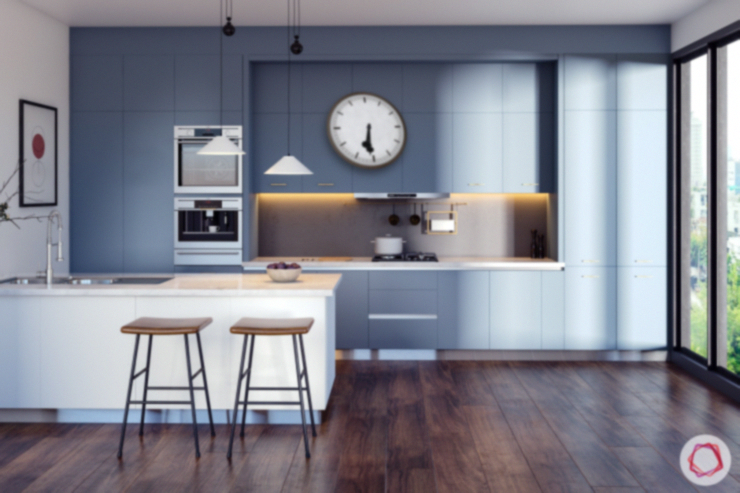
6:31
